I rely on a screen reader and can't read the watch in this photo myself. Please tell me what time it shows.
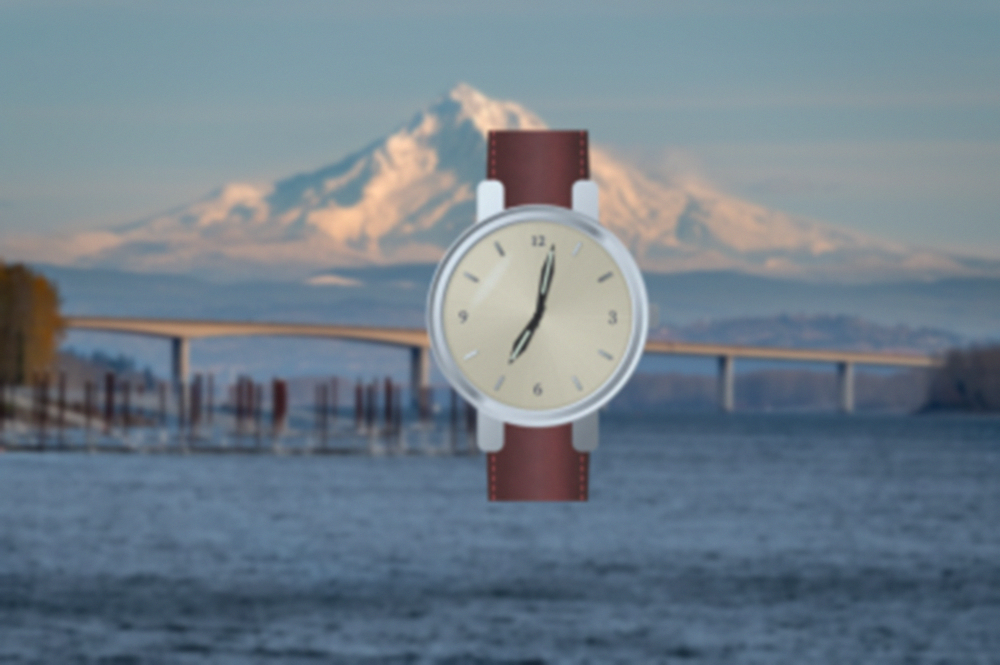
7:02
